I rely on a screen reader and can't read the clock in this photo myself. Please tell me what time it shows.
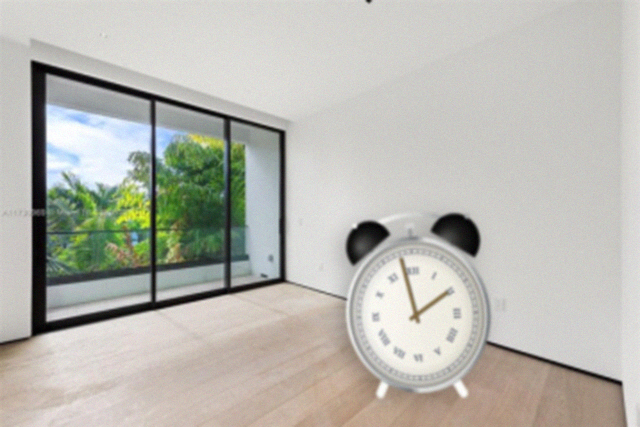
1:58
